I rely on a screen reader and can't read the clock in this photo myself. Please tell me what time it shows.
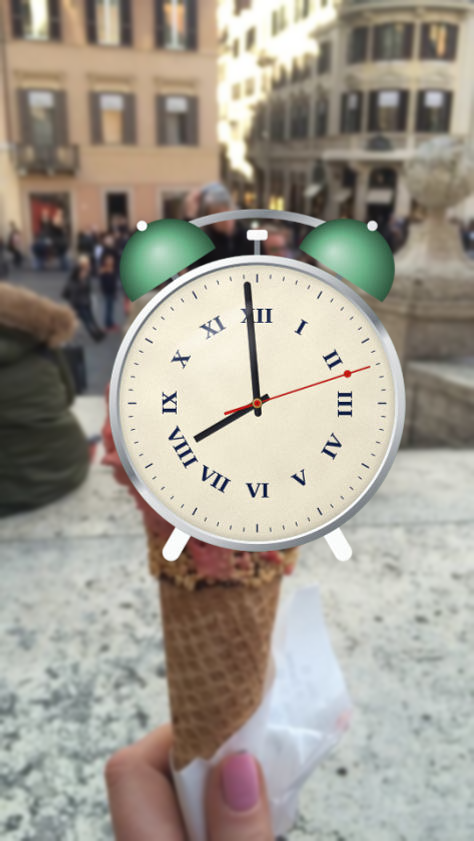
7:59:12
